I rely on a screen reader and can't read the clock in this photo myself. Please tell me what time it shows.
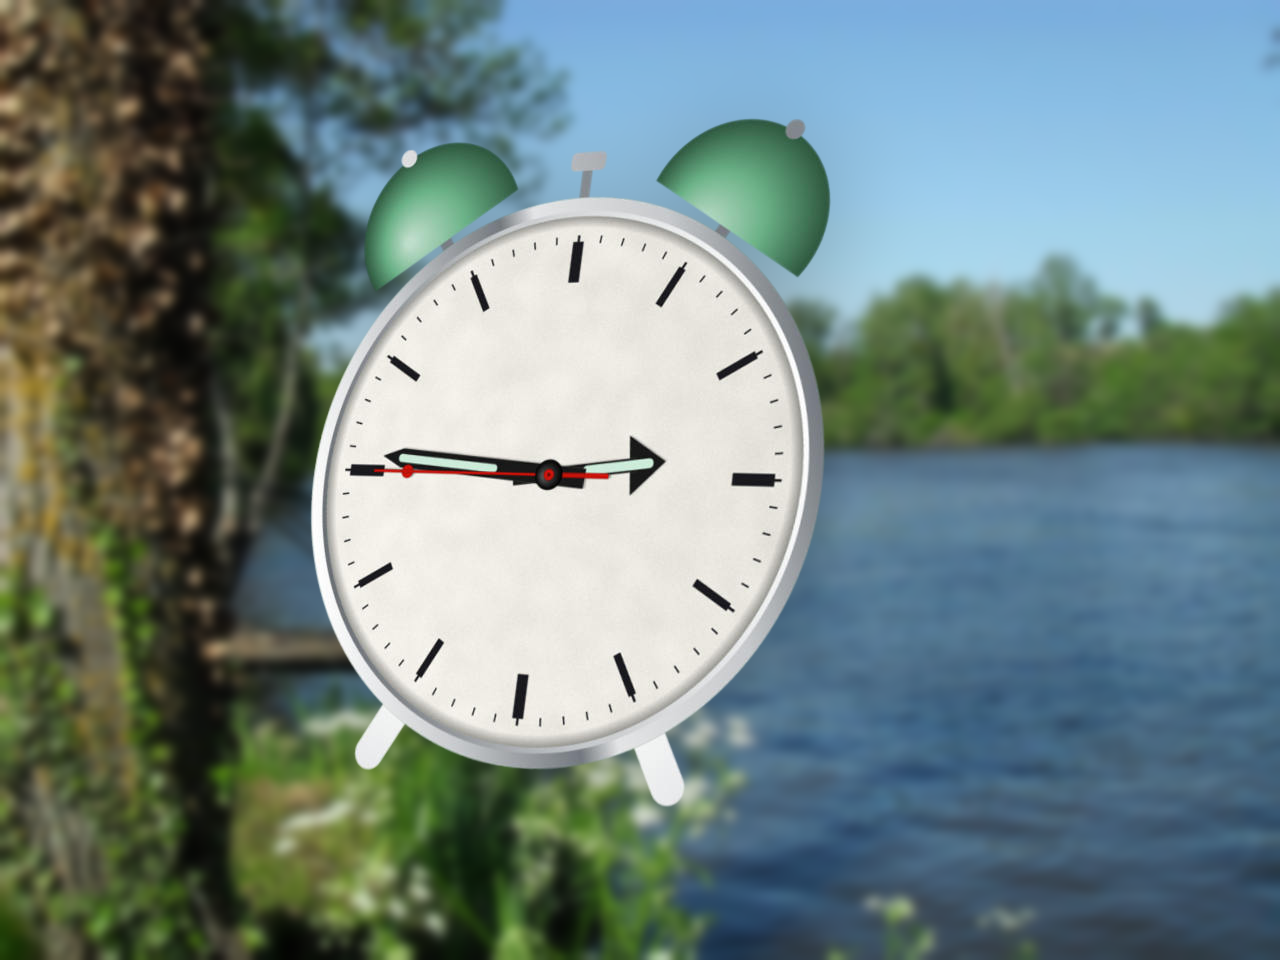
2:45:45
